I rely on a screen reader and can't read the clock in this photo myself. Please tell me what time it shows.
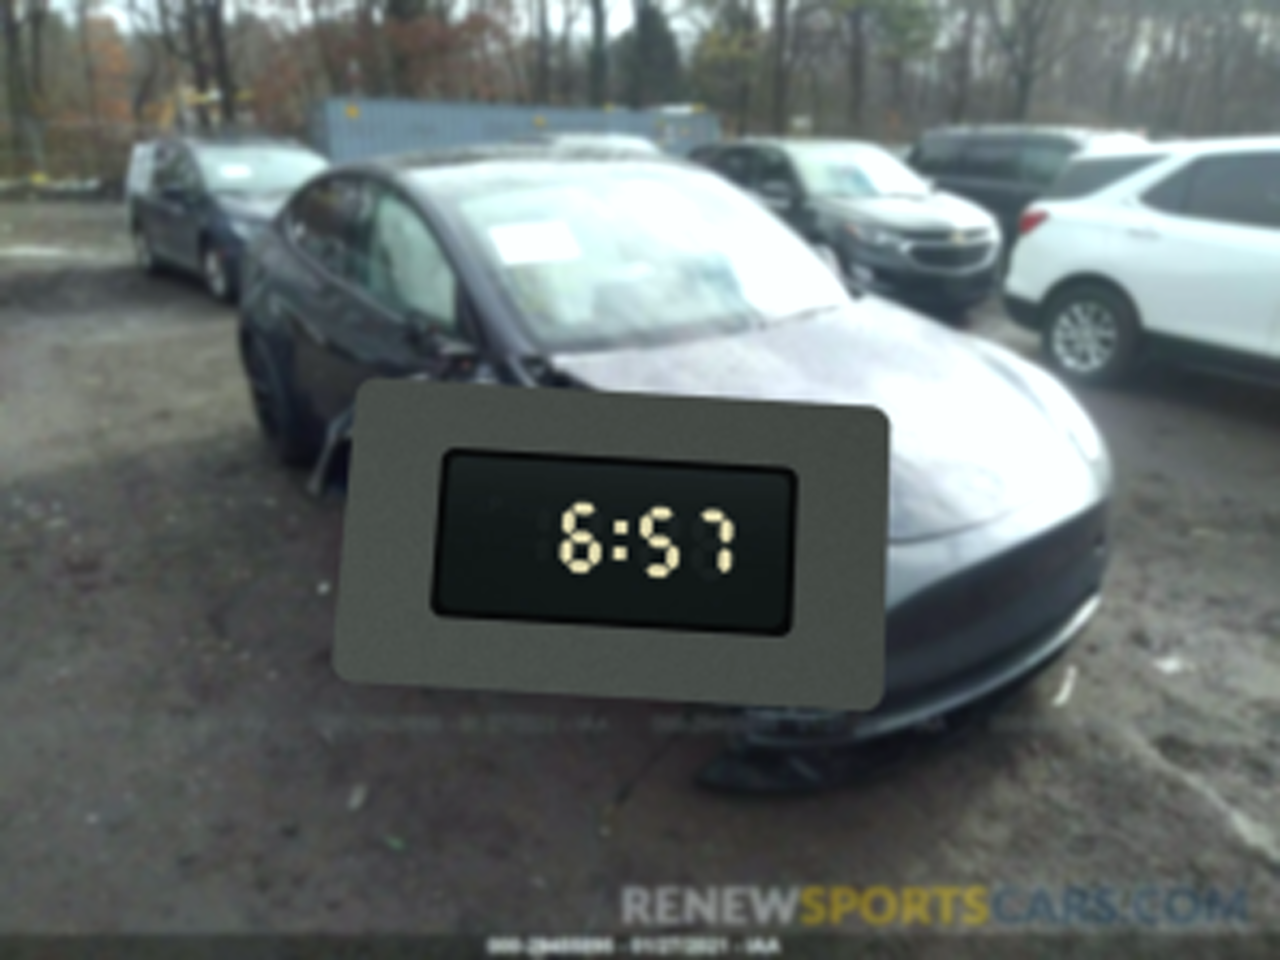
6:57
